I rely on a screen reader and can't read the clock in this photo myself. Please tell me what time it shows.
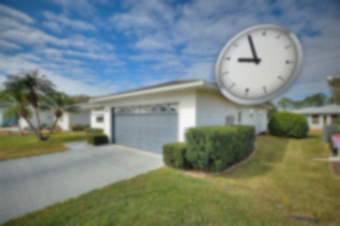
8:55
